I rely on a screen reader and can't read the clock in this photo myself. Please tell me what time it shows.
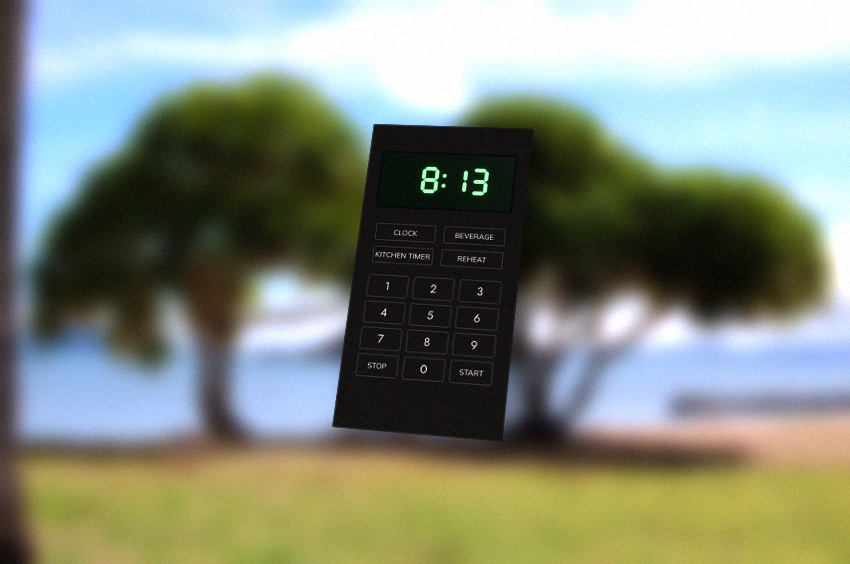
8:13
